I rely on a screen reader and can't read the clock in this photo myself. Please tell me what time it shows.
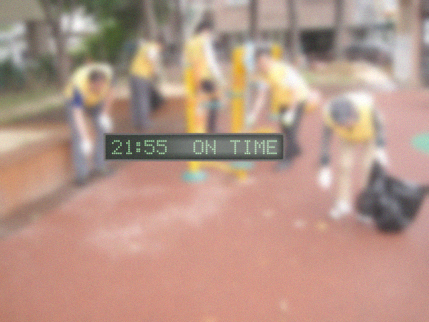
21:55
